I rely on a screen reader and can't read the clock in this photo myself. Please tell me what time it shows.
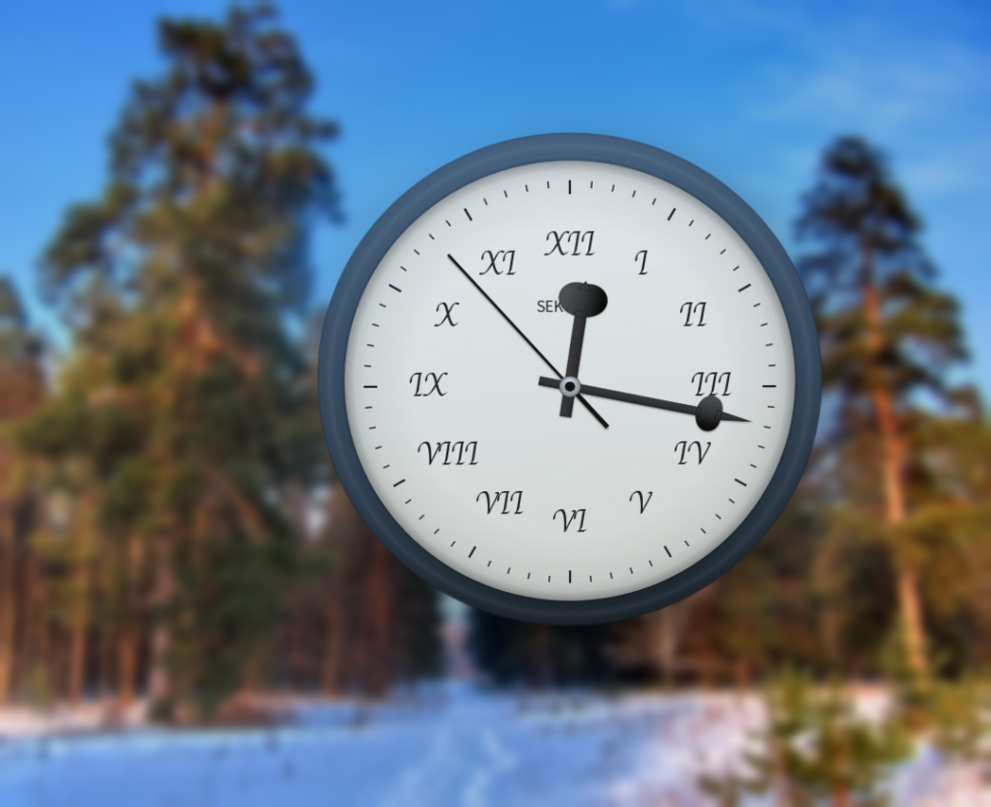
12:16:53
